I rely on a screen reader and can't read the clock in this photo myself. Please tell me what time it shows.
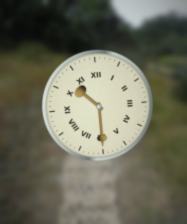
10:30
